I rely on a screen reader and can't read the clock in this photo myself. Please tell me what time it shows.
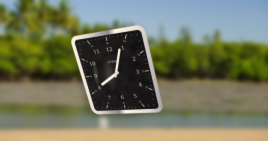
8:04
